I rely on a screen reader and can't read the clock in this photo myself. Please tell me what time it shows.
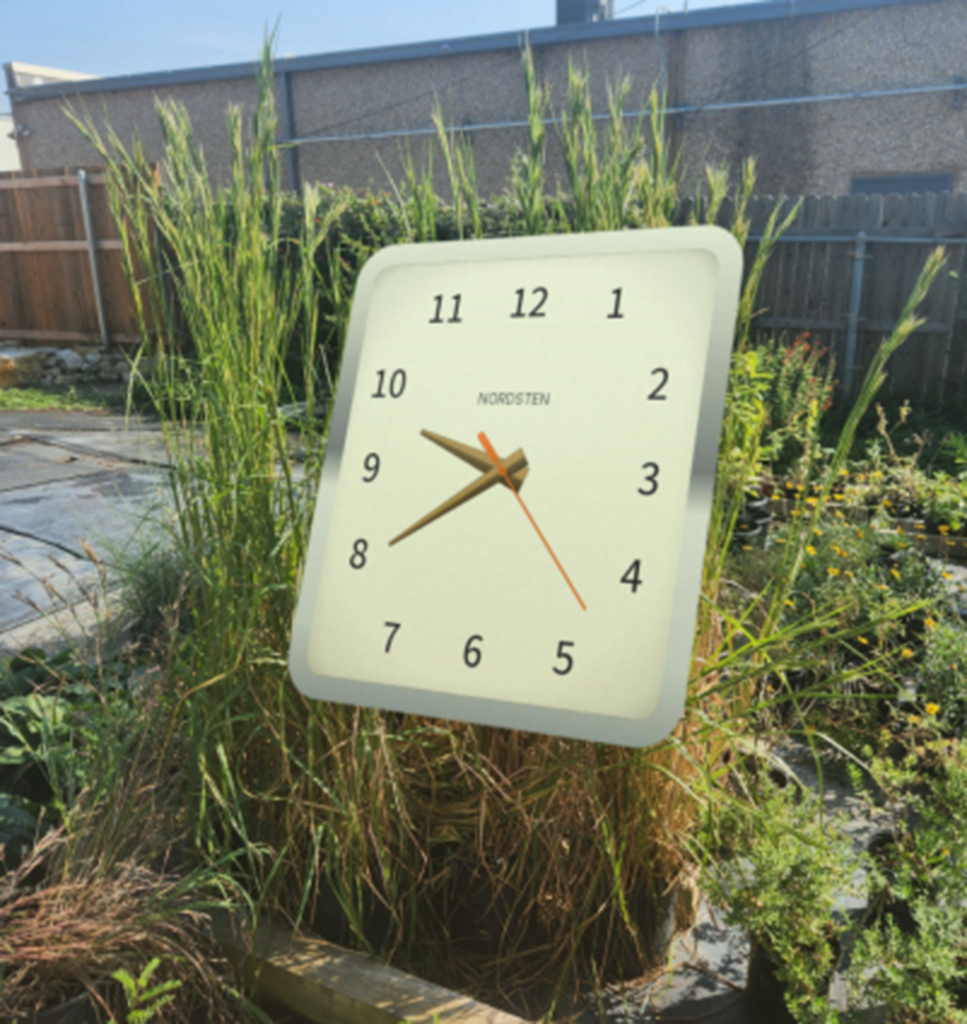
9:39:23
